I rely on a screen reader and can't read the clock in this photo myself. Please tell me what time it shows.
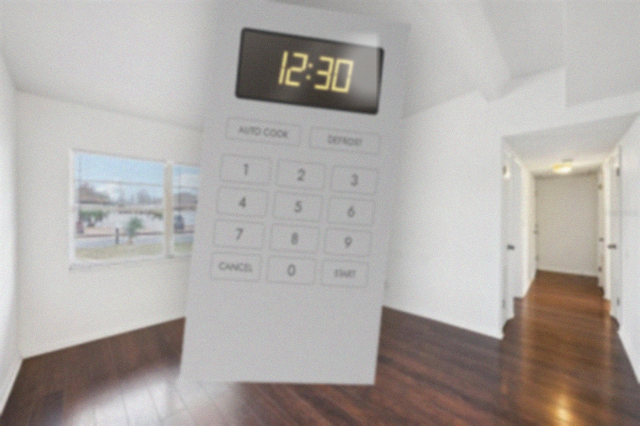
12:30
